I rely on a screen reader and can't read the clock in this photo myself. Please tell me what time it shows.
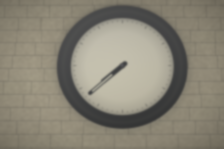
7:38
